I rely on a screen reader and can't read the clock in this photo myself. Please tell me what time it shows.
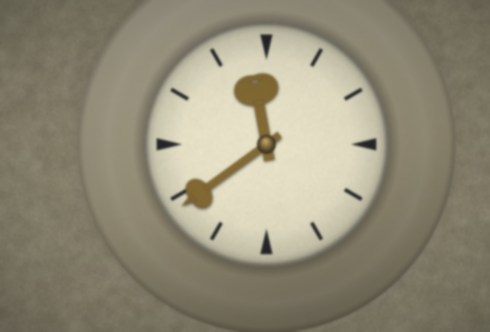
11:39
